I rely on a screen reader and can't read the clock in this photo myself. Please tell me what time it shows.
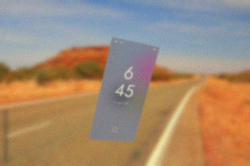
6:45
